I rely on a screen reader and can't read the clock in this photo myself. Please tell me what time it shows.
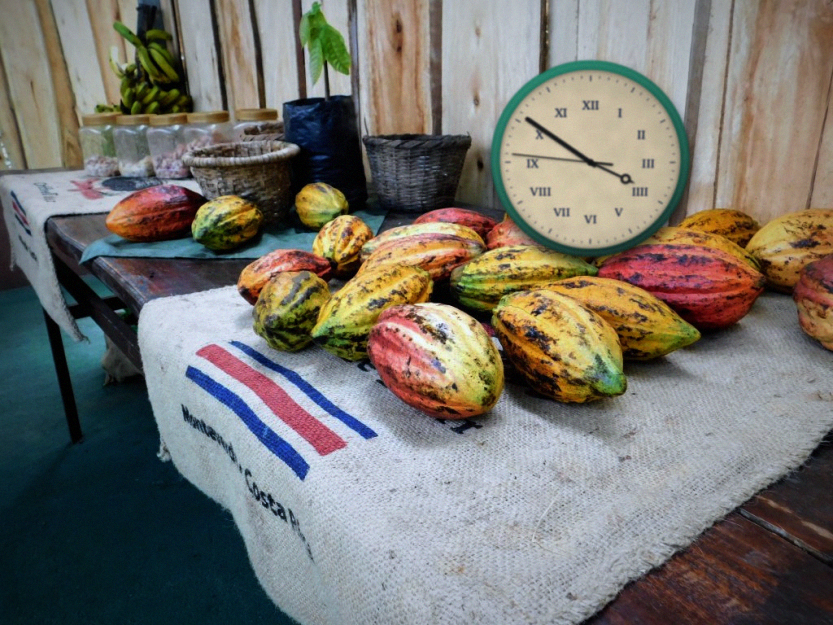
3:50:46
